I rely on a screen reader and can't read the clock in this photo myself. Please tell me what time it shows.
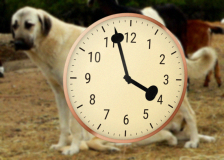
3:57
